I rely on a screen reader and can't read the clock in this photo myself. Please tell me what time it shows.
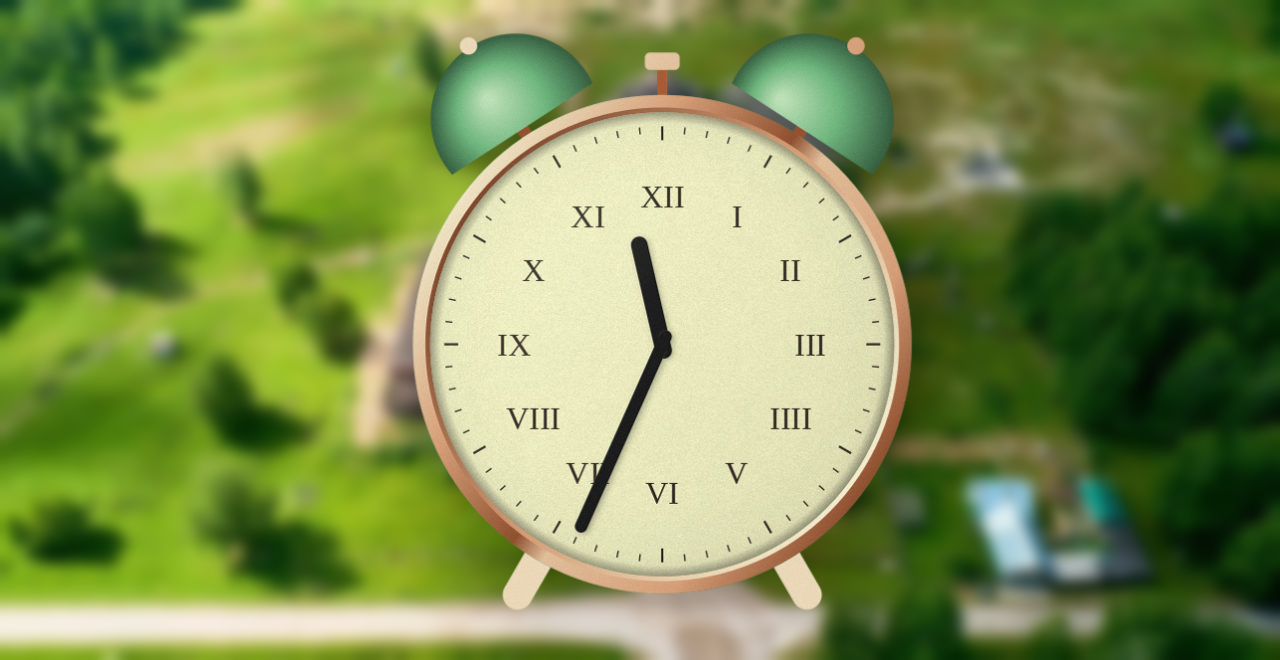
11:34
